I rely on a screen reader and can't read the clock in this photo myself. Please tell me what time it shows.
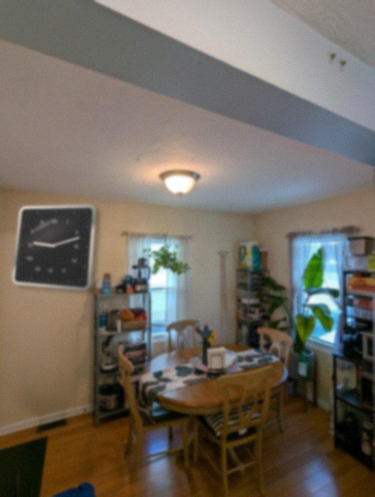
9:12
